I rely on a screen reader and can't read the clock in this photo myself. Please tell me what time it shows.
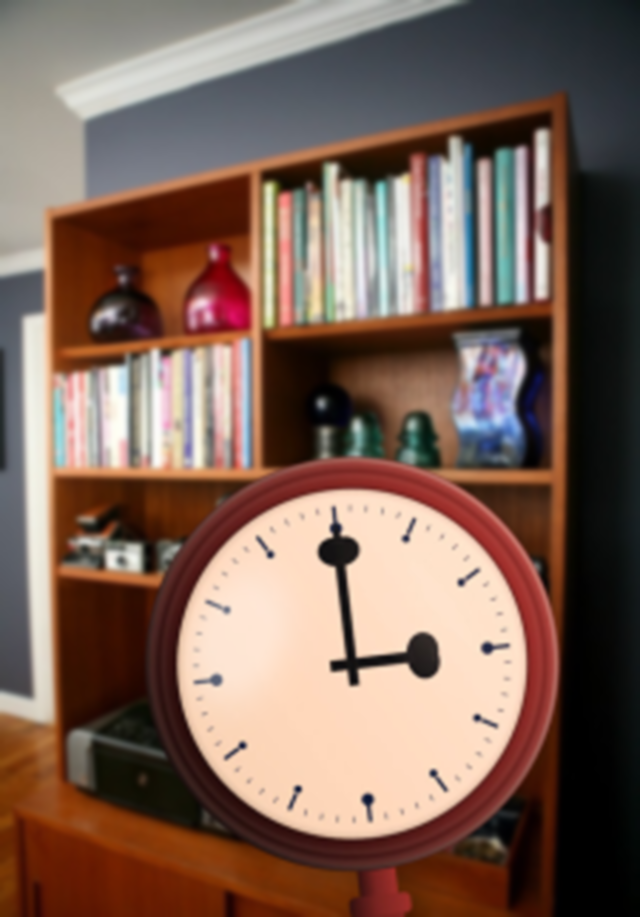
3:00
